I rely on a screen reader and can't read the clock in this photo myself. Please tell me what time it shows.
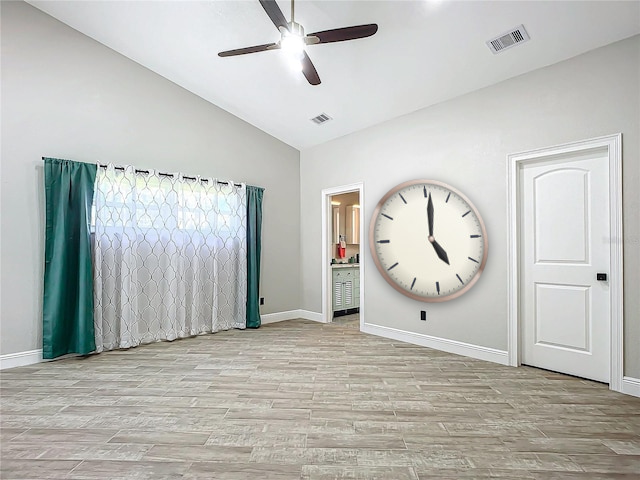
5:01
